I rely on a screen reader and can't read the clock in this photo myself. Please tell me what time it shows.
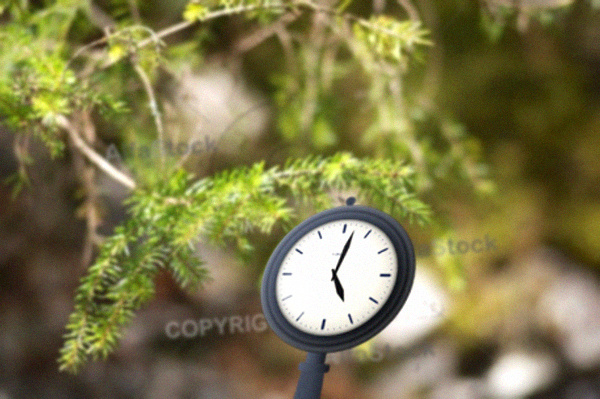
5:02
